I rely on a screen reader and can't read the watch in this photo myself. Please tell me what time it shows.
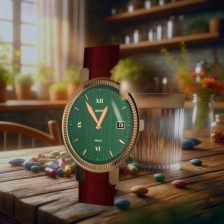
12:54
